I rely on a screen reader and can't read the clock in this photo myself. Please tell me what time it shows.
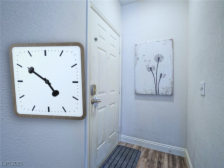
4:51
